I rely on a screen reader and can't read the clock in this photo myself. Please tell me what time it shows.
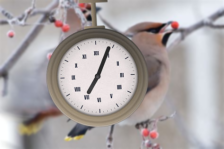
7:04
